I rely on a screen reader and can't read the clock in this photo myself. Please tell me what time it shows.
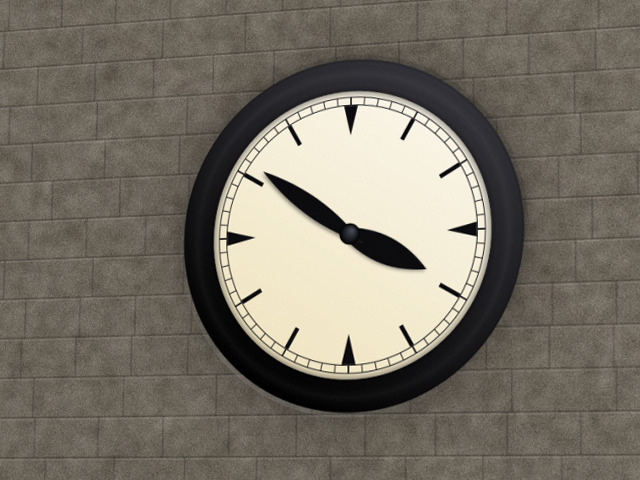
3:51
